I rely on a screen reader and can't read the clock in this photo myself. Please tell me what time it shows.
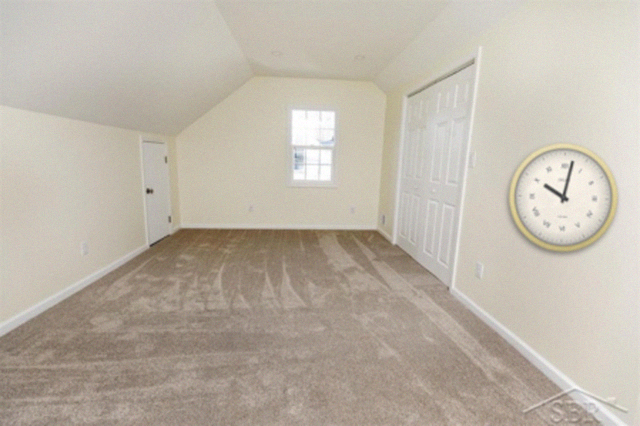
10:02
